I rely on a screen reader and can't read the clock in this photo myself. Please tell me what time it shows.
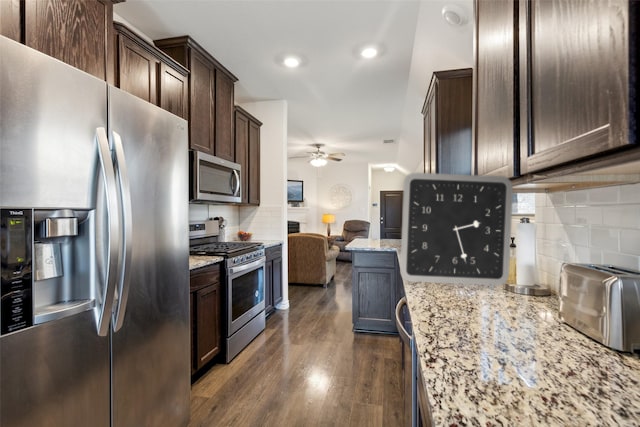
2:27
